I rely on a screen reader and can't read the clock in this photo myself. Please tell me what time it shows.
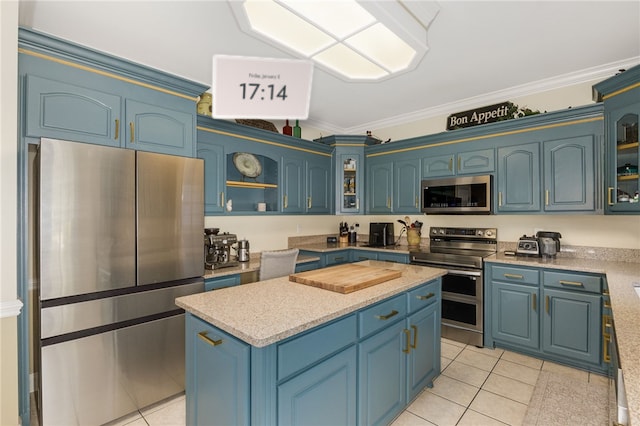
17:14
